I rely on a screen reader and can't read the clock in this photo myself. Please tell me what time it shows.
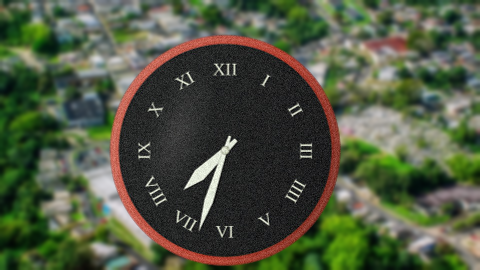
7:33
